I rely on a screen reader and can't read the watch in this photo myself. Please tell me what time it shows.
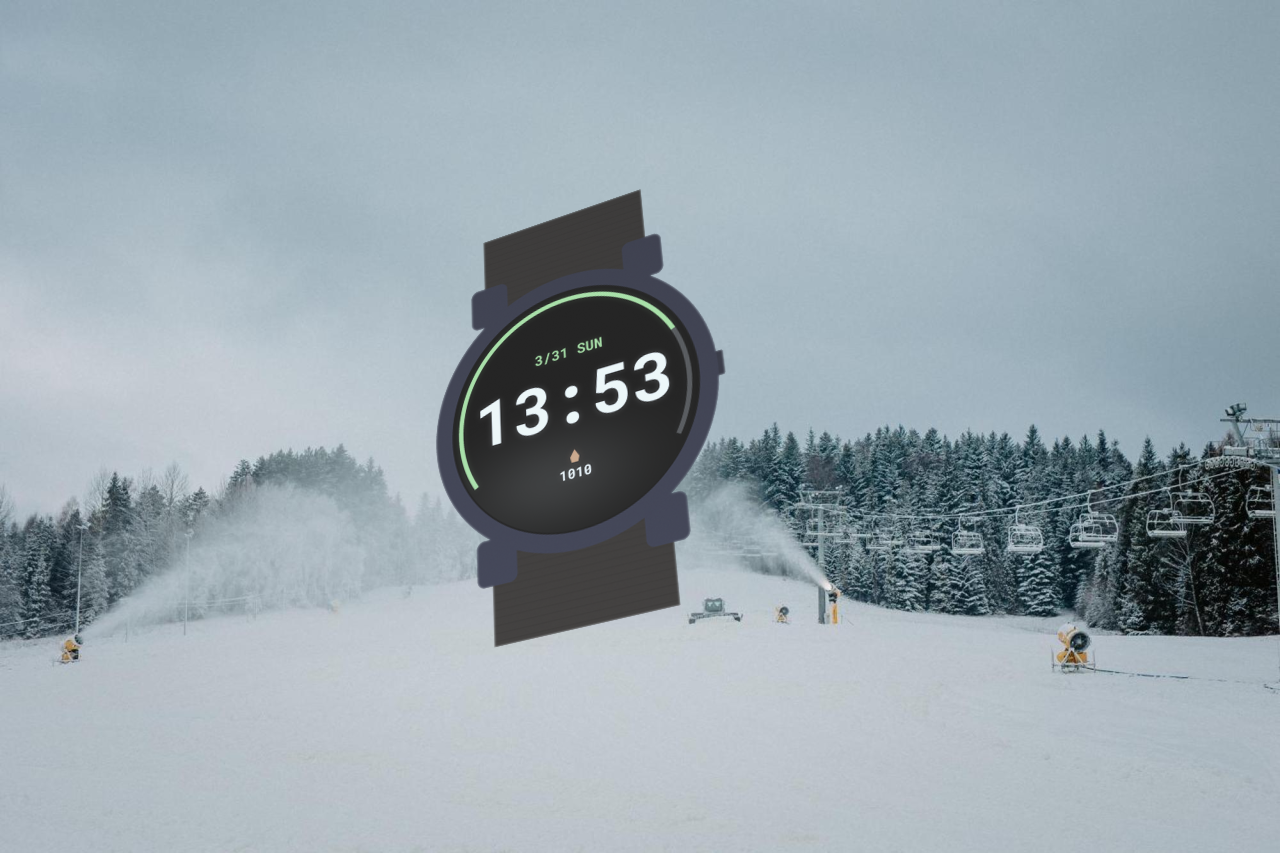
13:53
